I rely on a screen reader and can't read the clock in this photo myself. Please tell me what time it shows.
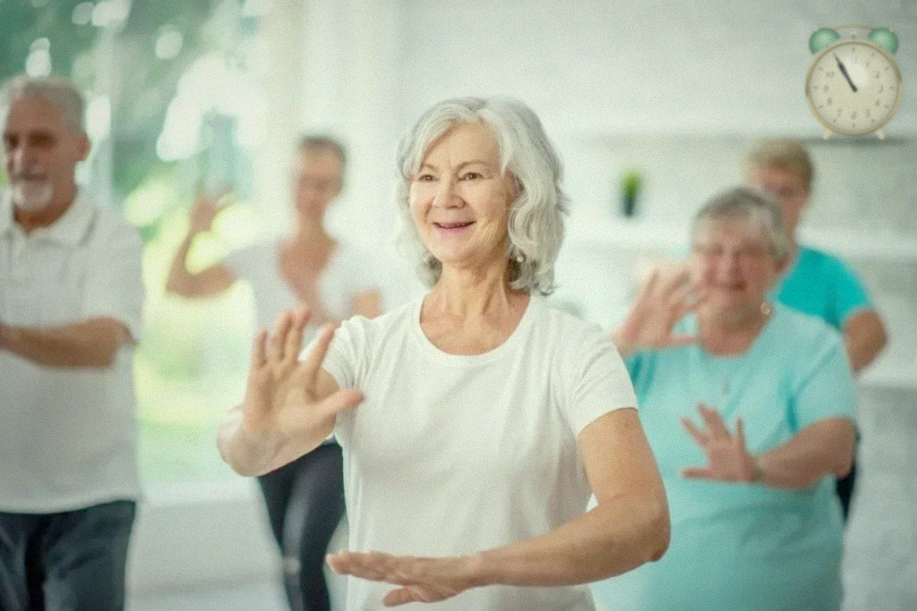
10:55
